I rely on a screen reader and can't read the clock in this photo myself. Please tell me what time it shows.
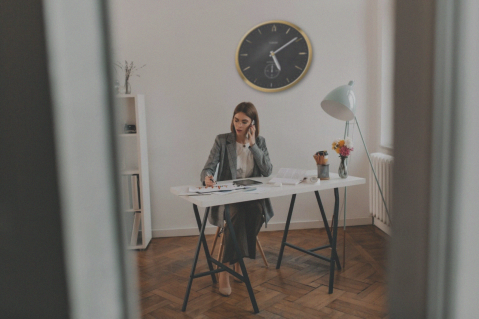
5:09
